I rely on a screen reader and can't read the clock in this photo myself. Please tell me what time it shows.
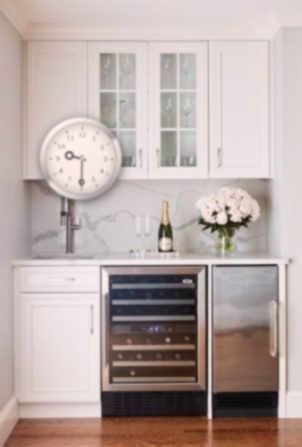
9:30
